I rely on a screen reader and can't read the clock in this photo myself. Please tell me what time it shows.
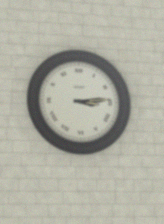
3:14
